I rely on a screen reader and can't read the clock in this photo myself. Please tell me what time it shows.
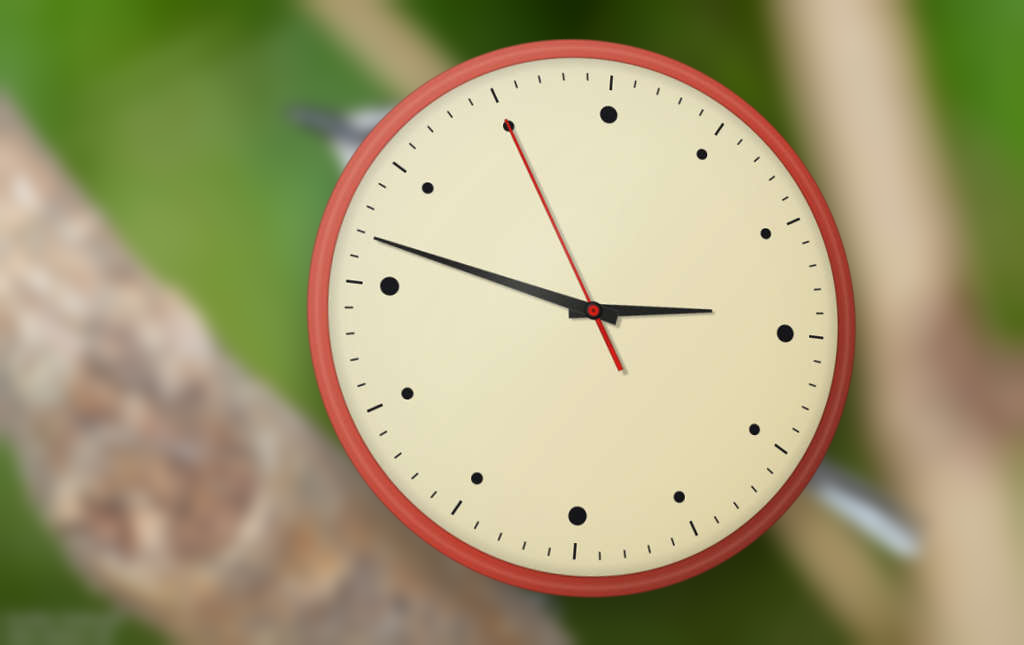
2:46:55
